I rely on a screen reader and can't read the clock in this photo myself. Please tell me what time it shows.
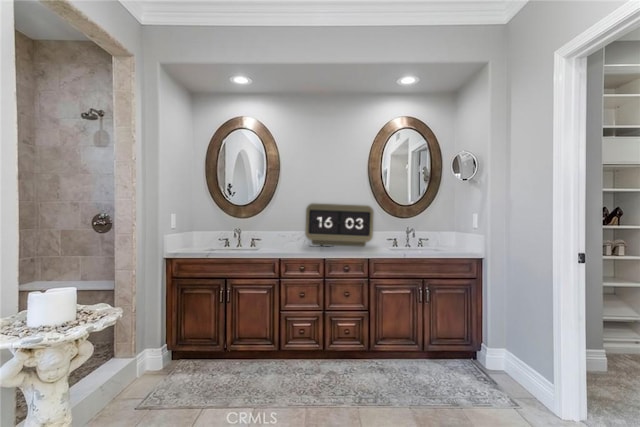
16:03
